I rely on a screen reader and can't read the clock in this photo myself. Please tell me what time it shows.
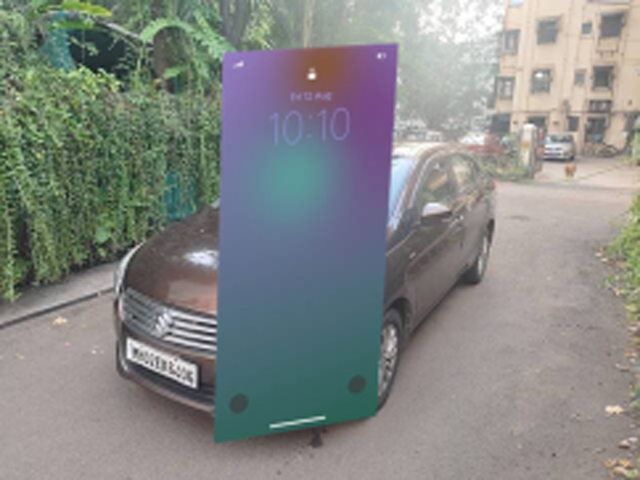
10:10
